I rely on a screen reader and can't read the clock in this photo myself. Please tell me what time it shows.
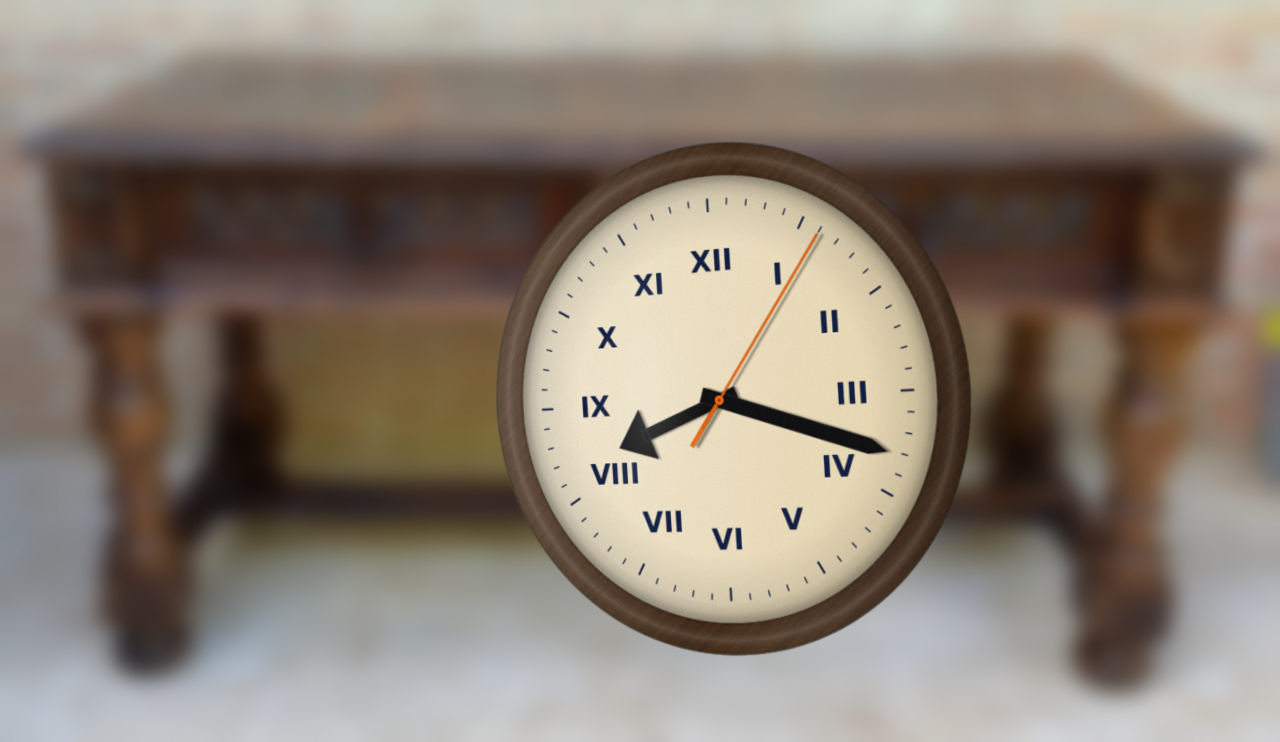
8:18:06
